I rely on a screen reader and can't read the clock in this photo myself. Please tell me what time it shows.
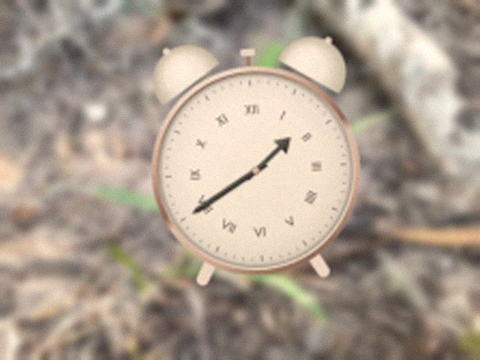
1:40
